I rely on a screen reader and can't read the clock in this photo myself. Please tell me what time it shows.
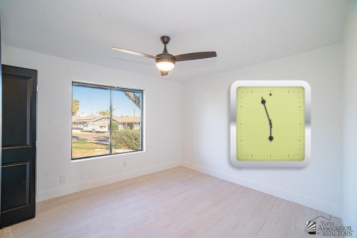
5:57
